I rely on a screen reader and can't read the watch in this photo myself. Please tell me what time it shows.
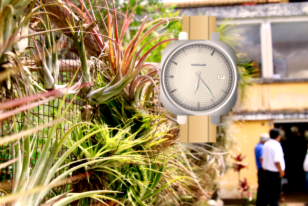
6:24
